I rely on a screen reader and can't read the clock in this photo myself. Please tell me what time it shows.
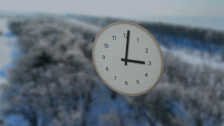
3:01
